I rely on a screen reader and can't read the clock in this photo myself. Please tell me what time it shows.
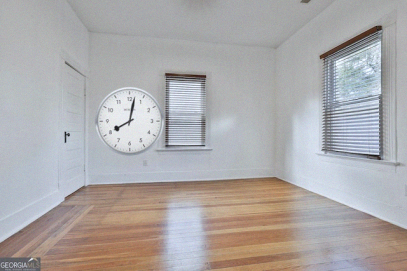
8:02
